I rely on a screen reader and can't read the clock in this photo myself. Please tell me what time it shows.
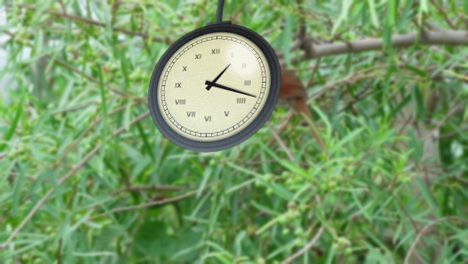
1:18
